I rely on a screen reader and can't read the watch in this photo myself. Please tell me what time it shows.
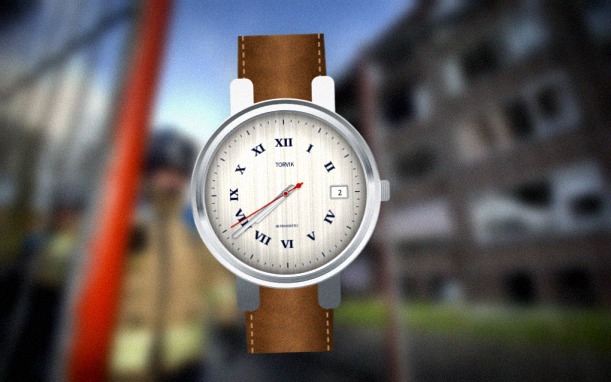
7:38:40
